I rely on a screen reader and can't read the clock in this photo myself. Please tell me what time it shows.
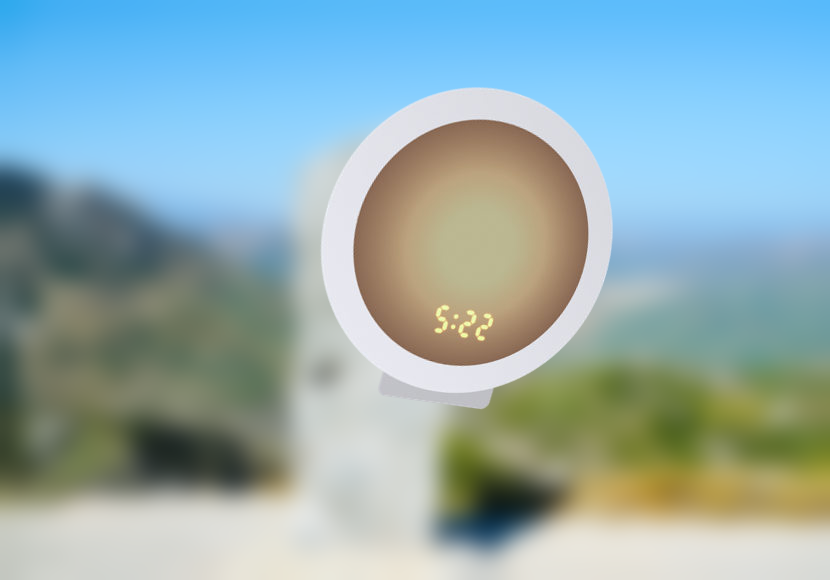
5:22
